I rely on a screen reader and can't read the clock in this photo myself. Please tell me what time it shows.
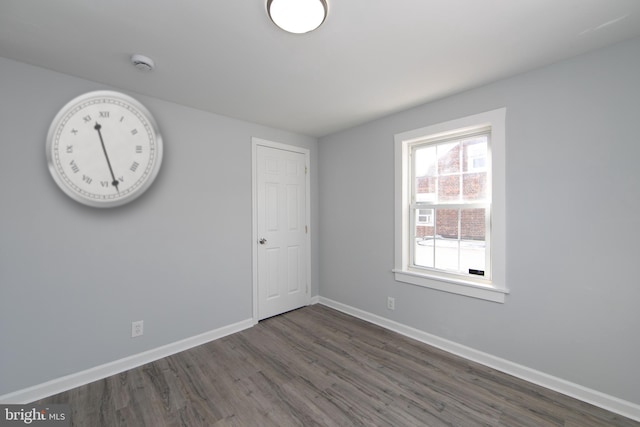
11:27
